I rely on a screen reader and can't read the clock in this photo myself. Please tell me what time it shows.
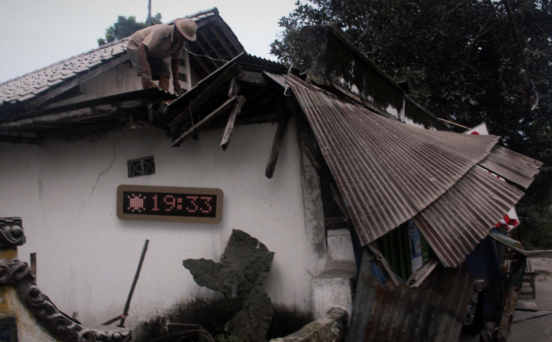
19:33
